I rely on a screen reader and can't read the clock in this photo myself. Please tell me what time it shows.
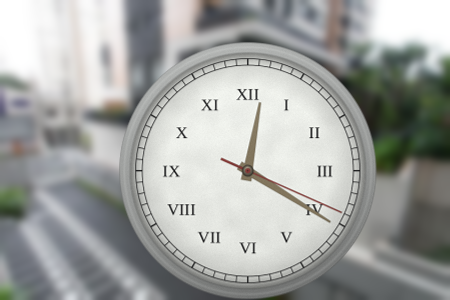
12:20:19
